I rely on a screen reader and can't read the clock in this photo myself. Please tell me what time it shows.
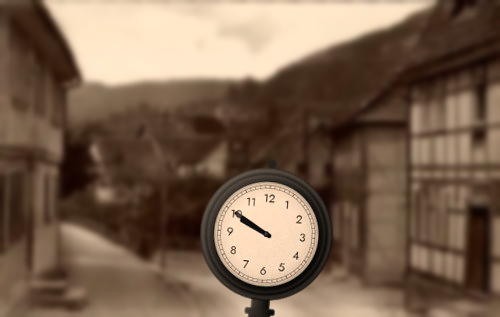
9:50
